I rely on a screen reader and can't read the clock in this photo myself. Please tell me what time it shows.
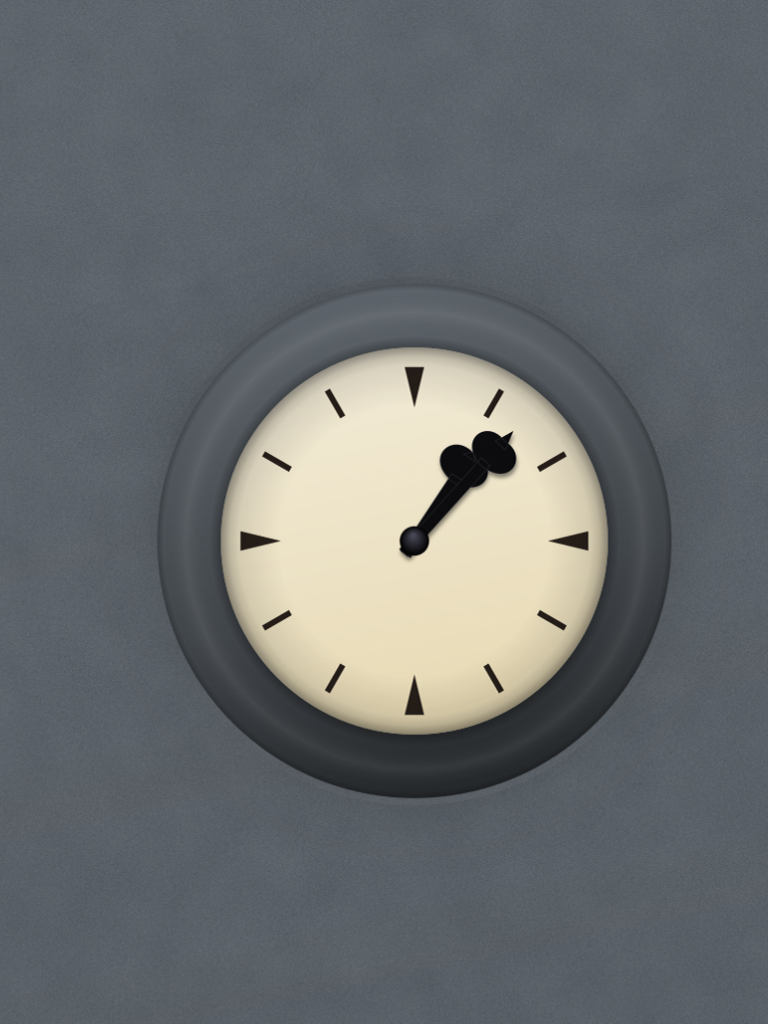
1:07
